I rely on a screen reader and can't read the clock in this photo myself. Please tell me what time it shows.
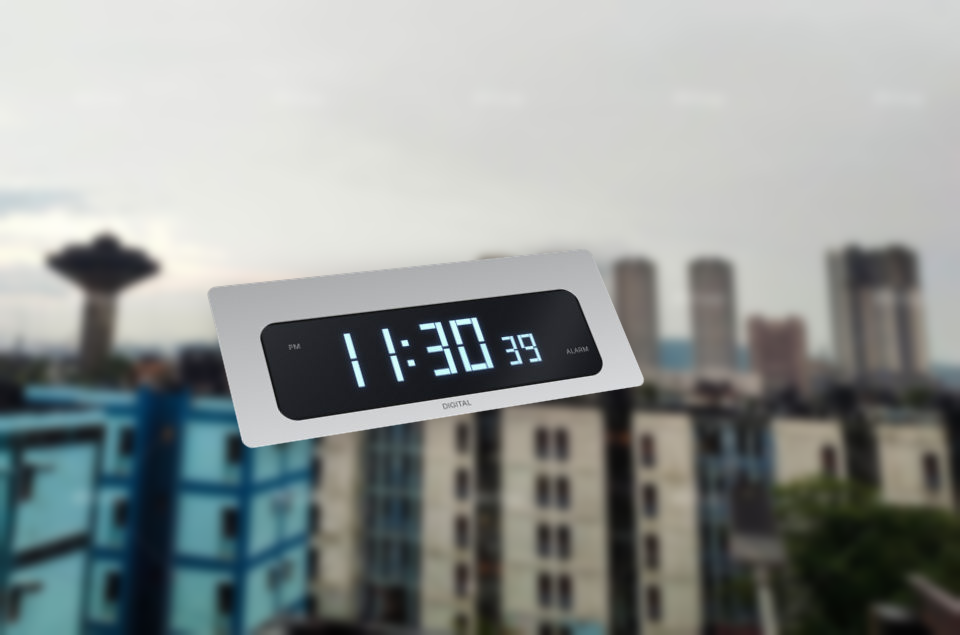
11:30:39
